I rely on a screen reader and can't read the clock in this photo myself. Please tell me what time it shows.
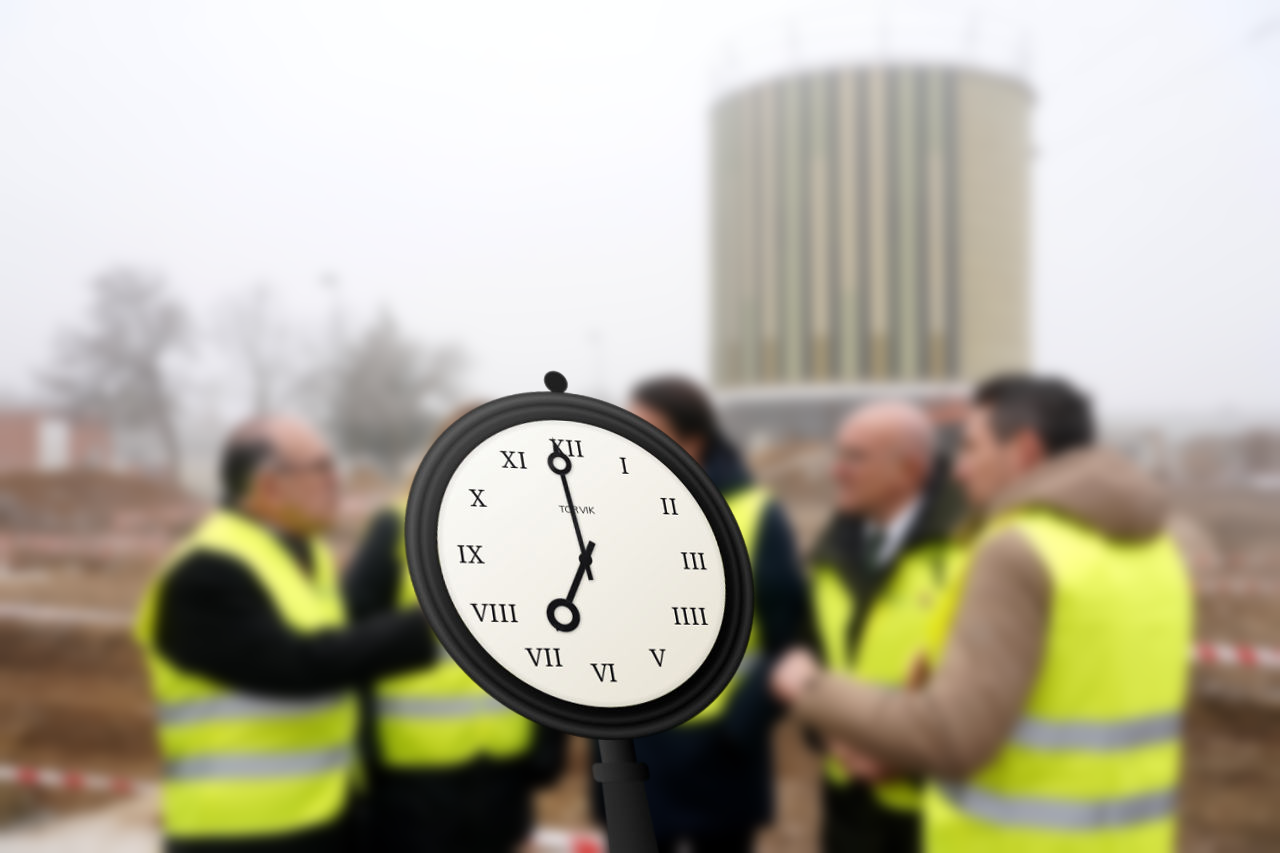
6:59
